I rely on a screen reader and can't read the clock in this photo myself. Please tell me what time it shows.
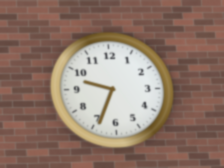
9:34
